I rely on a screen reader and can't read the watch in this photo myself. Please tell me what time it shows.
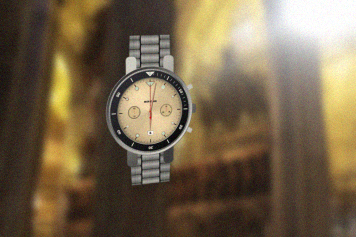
6:02
